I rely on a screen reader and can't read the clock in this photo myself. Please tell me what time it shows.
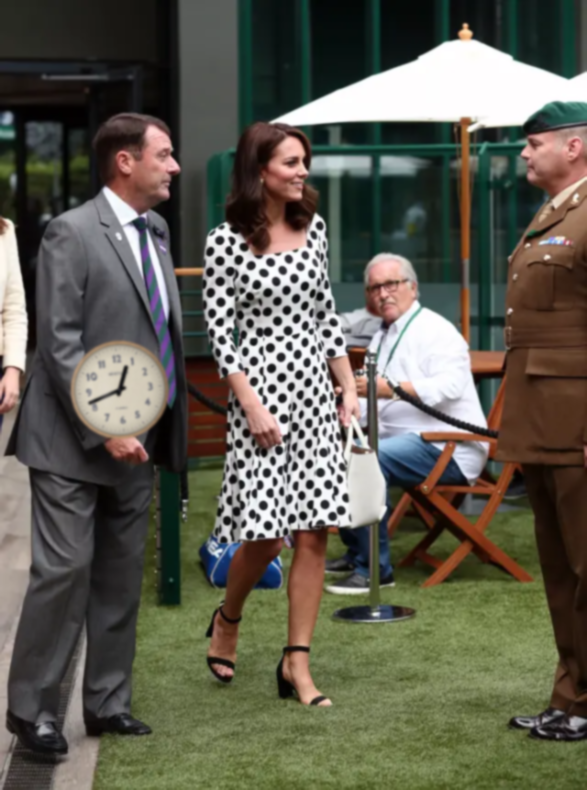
12:42
